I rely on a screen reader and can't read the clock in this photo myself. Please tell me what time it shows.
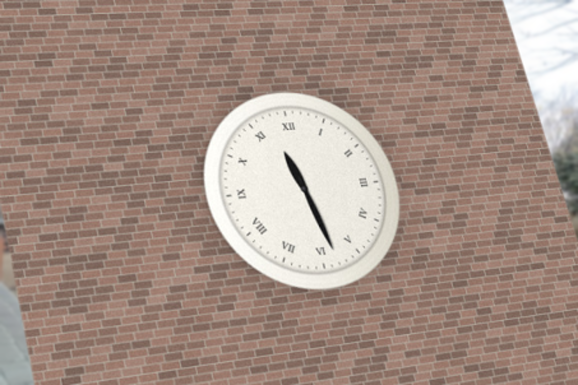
11:28
